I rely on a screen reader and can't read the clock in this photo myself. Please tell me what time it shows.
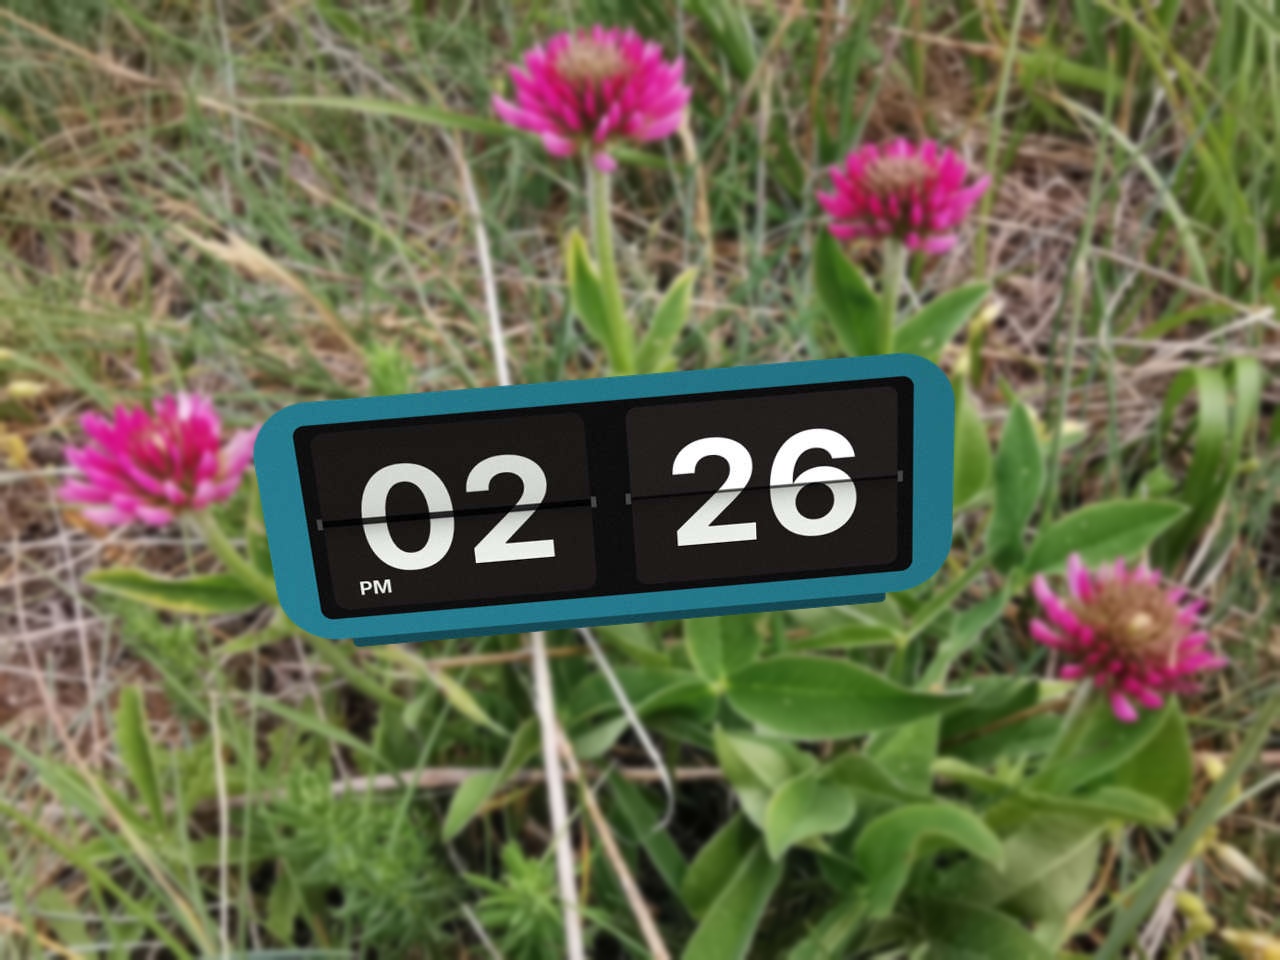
2:26
